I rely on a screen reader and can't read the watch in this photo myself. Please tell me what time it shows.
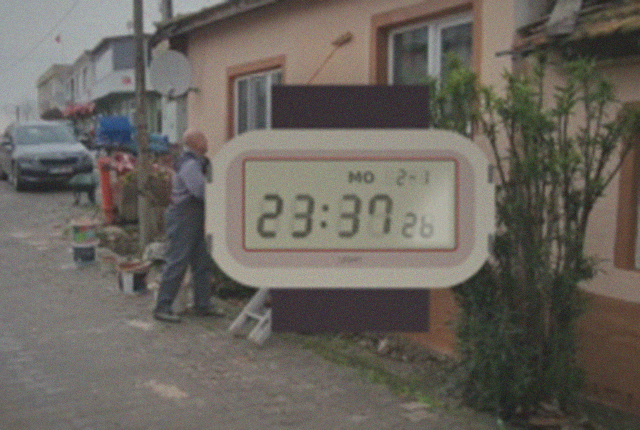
23:37:26
